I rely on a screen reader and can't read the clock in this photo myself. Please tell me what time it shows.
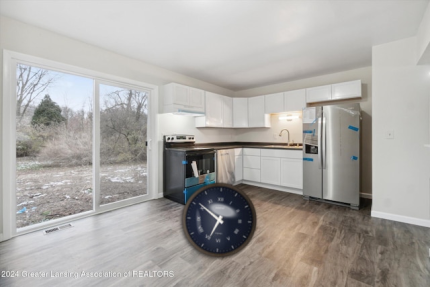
6:51
